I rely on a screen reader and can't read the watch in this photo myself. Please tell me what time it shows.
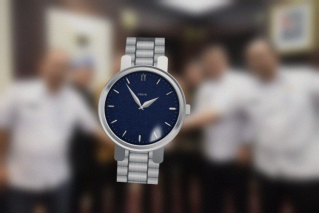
1:54
